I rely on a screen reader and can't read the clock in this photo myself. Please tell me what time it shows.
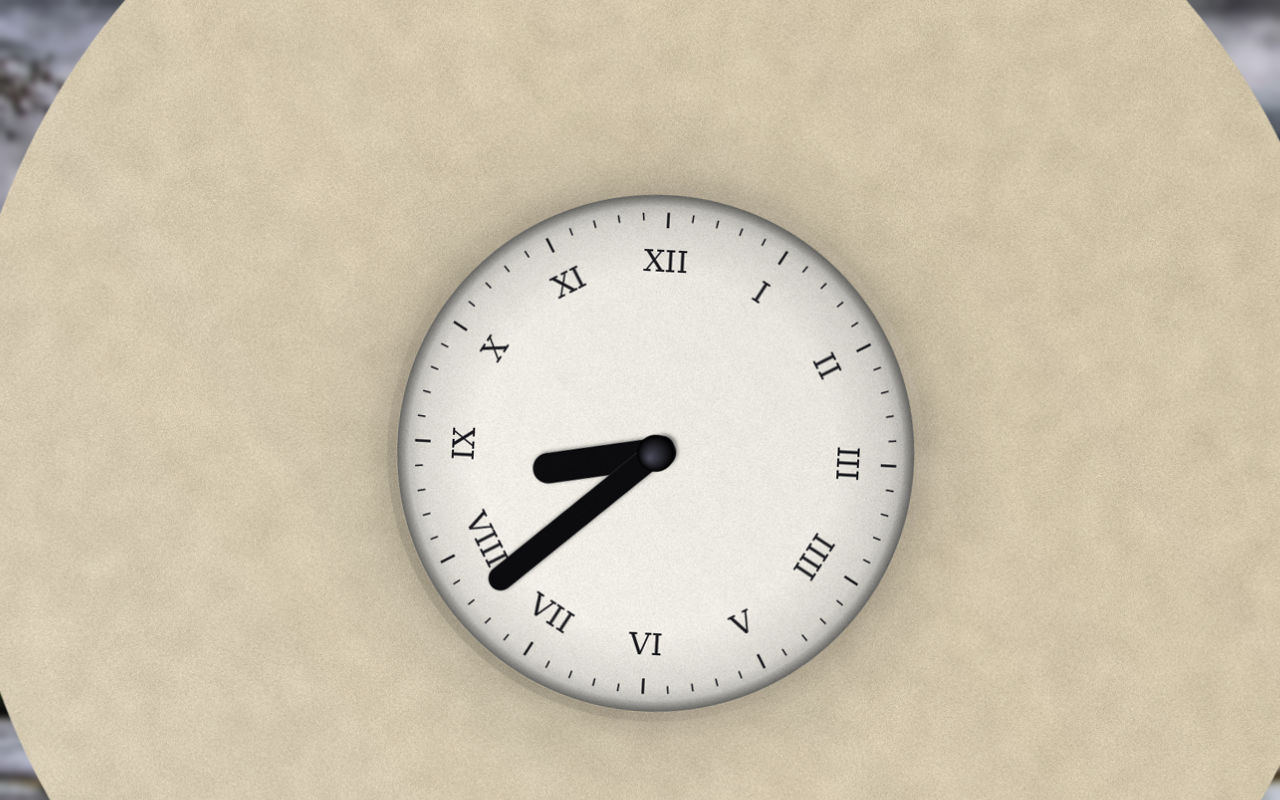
8:38
